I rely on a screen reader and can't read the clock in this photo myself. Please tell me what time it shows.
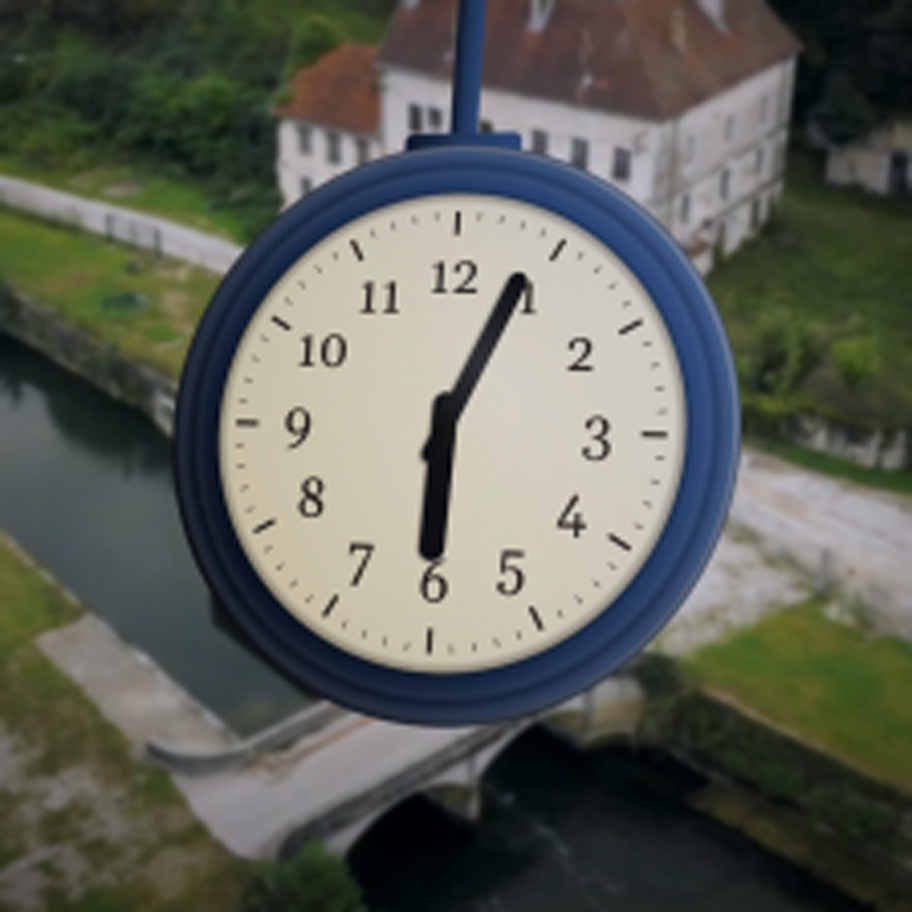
6:04
